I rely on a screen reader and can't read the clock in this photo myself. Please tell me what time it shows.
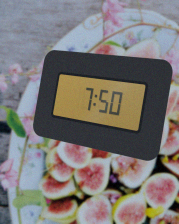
7:50
